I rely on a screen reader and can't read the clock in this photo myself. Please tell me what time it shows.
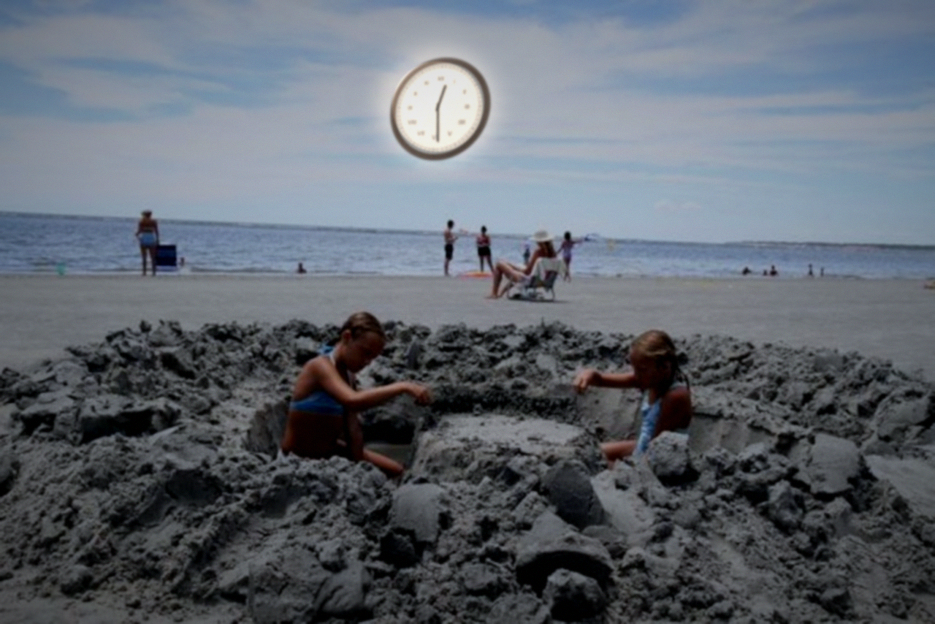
12:29
